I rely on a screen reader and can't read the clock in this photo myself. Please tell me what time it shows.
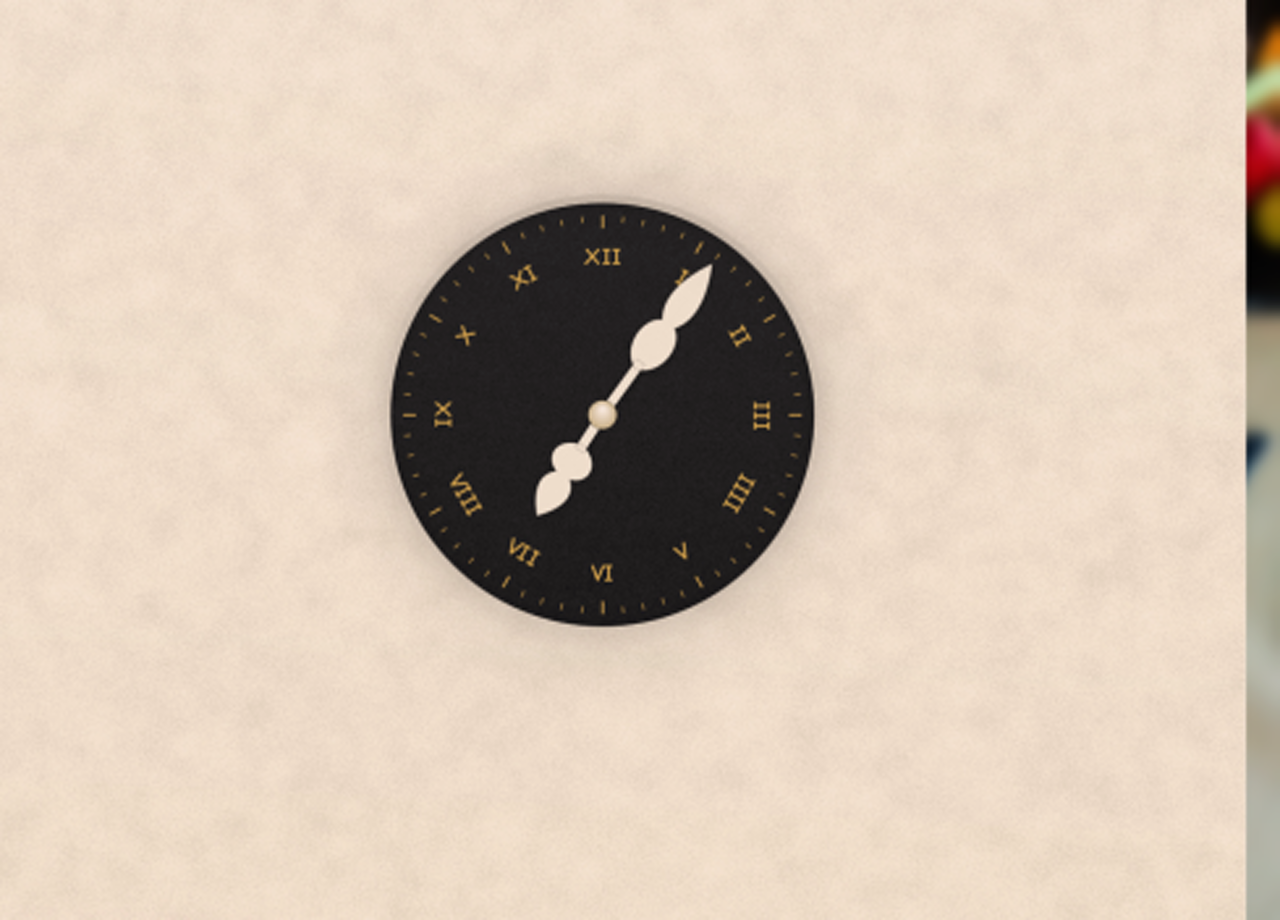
7:06
